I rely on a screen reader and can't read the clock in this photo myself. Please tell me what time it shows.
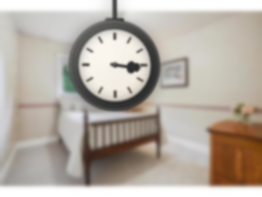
3:16
